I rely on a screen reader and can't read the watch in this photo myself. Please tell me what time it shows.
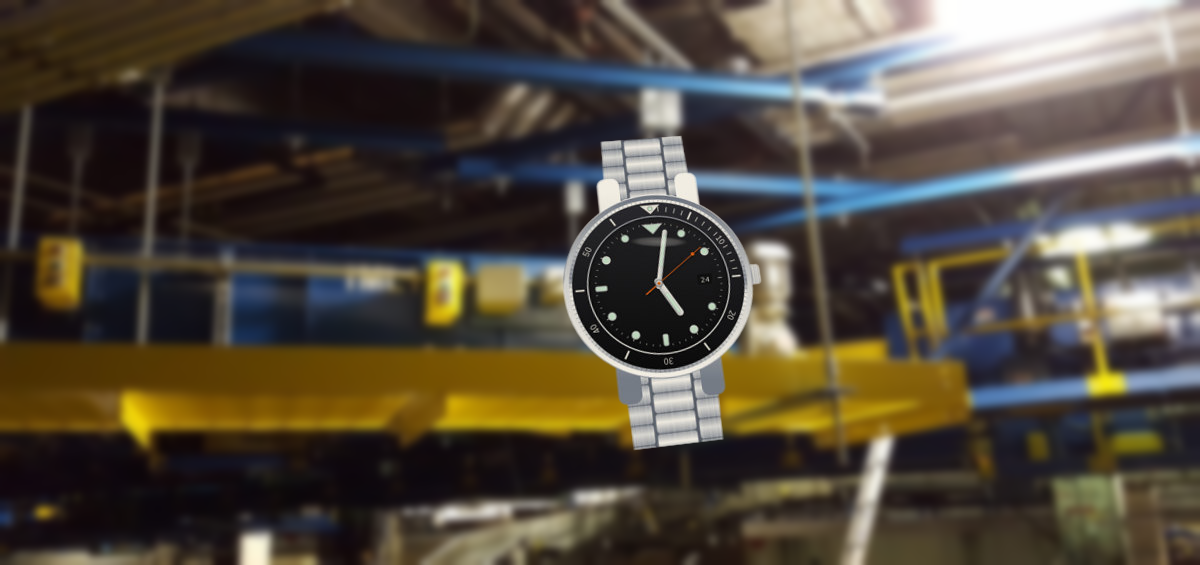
5:02:09
